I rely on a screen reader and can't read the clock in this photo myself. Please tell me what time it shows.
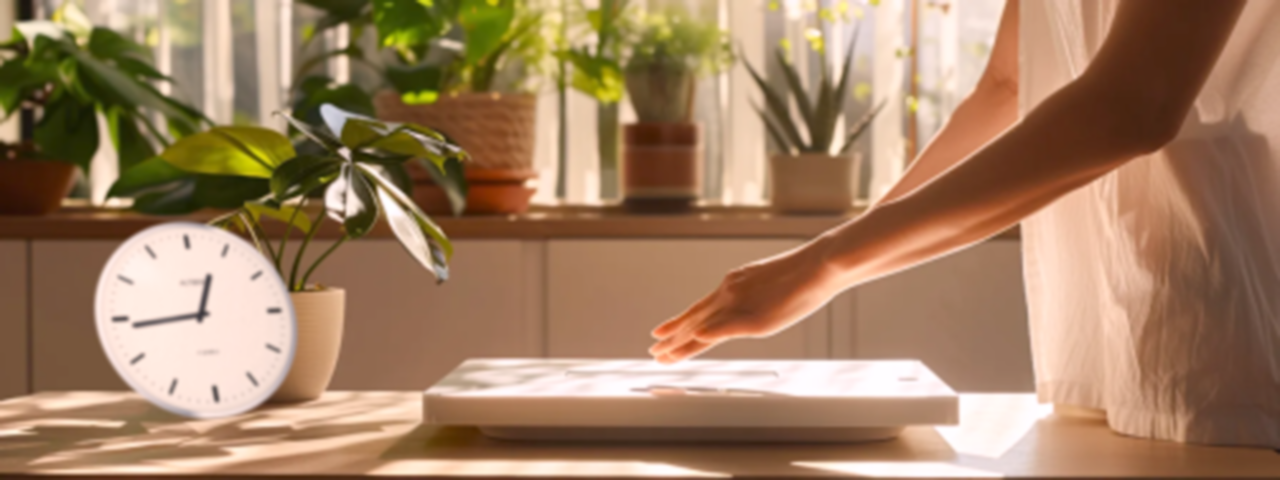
12:44
